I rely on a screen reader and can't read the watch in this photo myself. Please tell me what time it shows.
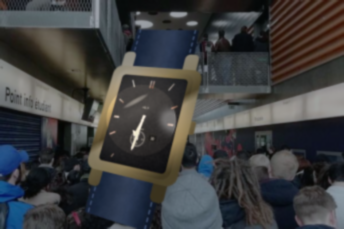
6:31
